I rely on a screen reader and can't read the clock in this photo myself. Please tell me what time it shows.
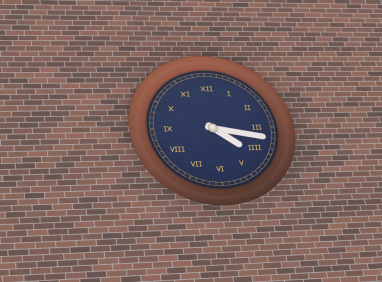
4:17
